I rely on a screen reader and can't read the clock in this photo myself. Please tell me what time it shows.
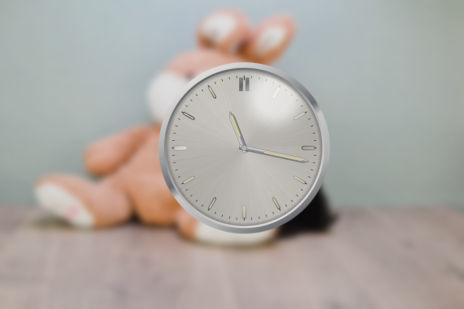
11:17
